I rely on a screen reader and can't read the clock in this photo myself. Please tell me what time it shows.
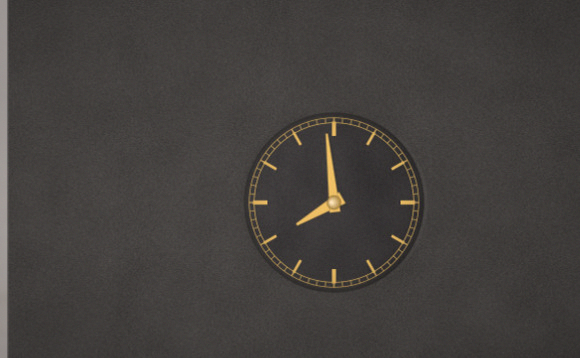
7:59
